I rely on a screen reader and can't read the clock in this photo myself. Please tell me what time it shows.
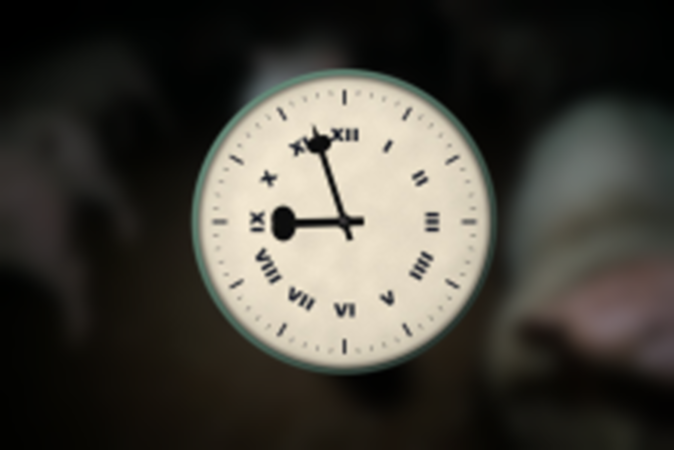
8:57
